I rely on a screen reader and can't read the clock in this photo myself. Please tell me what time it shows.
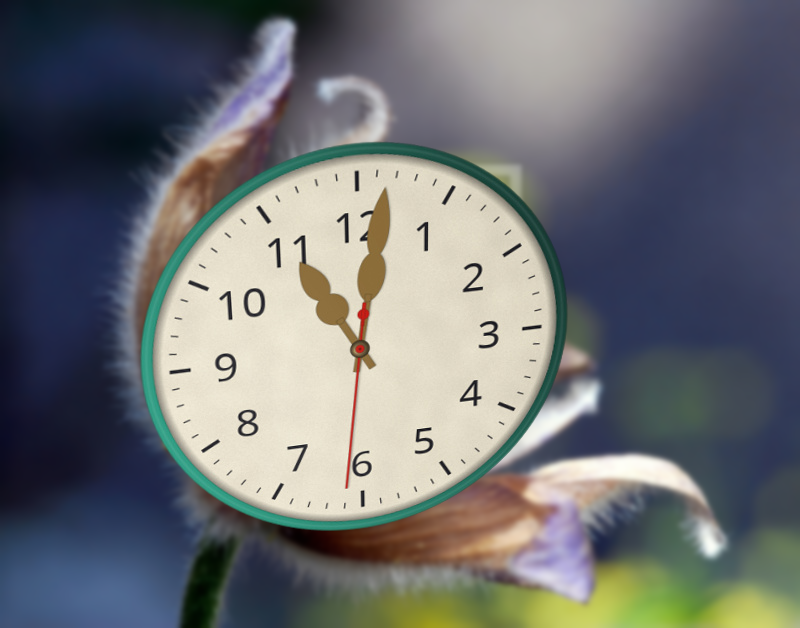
11:01:31
